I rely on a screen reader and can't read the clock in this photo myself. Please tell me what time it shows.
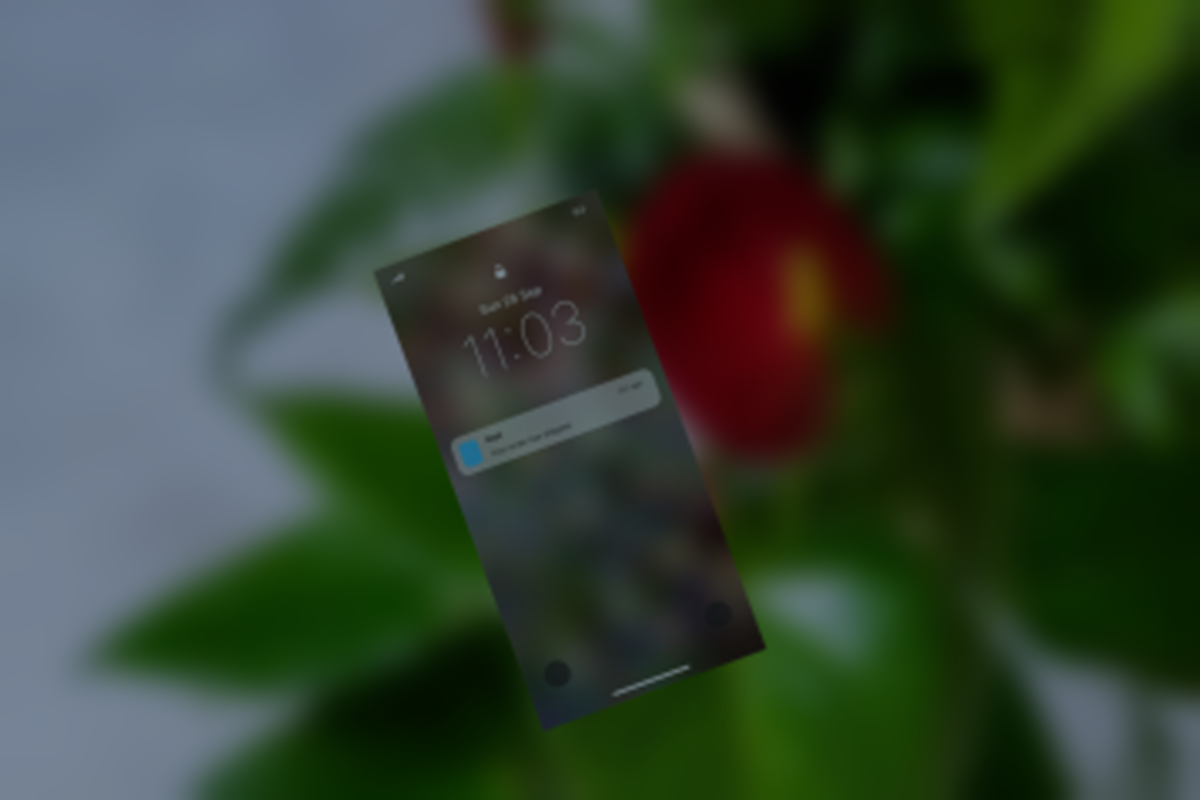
11:03
